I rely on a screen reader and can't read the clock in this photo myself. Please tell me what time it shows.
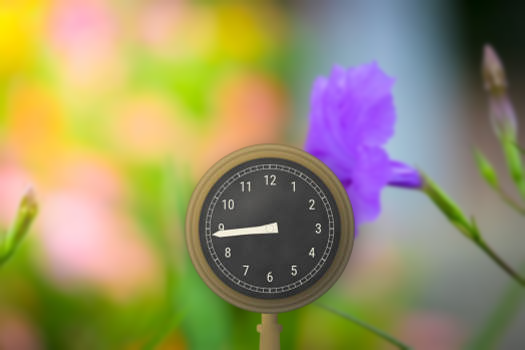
8:44
